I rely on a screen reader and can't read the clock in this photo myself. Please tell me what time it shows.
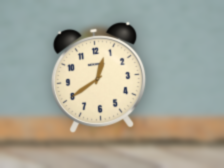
12:40
